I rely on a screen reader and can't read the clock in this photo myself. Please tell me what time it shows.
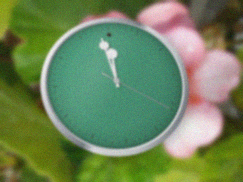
11:58:21
